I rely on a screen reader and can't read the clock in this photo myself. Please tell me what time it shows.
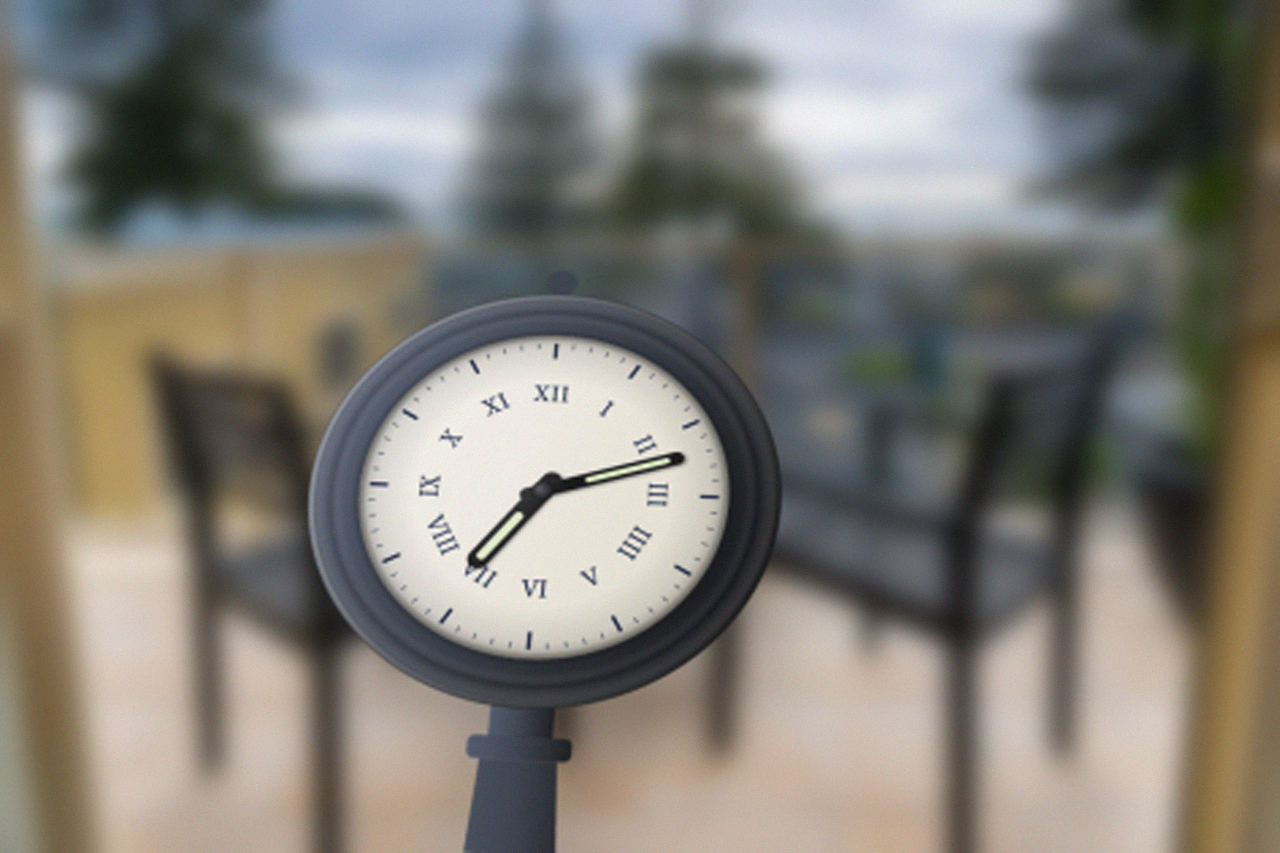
7:12
